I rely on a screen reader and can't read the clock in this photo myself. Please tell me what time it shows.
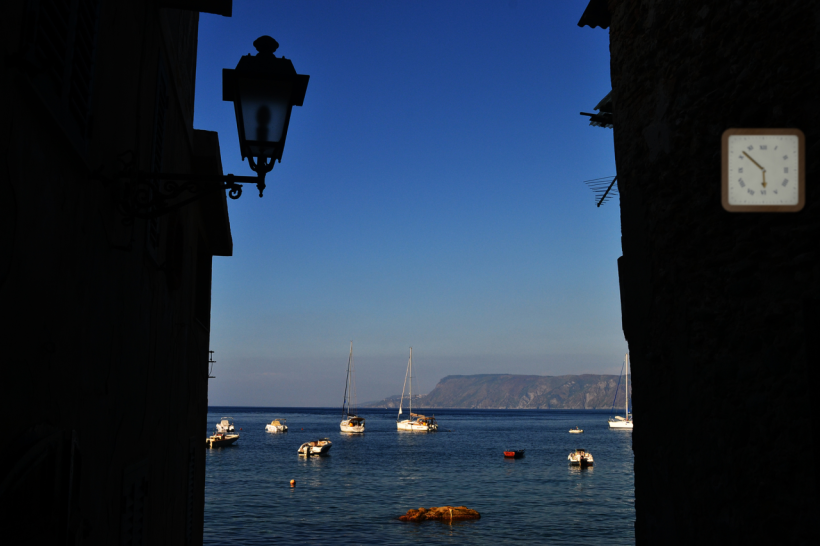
5:52
